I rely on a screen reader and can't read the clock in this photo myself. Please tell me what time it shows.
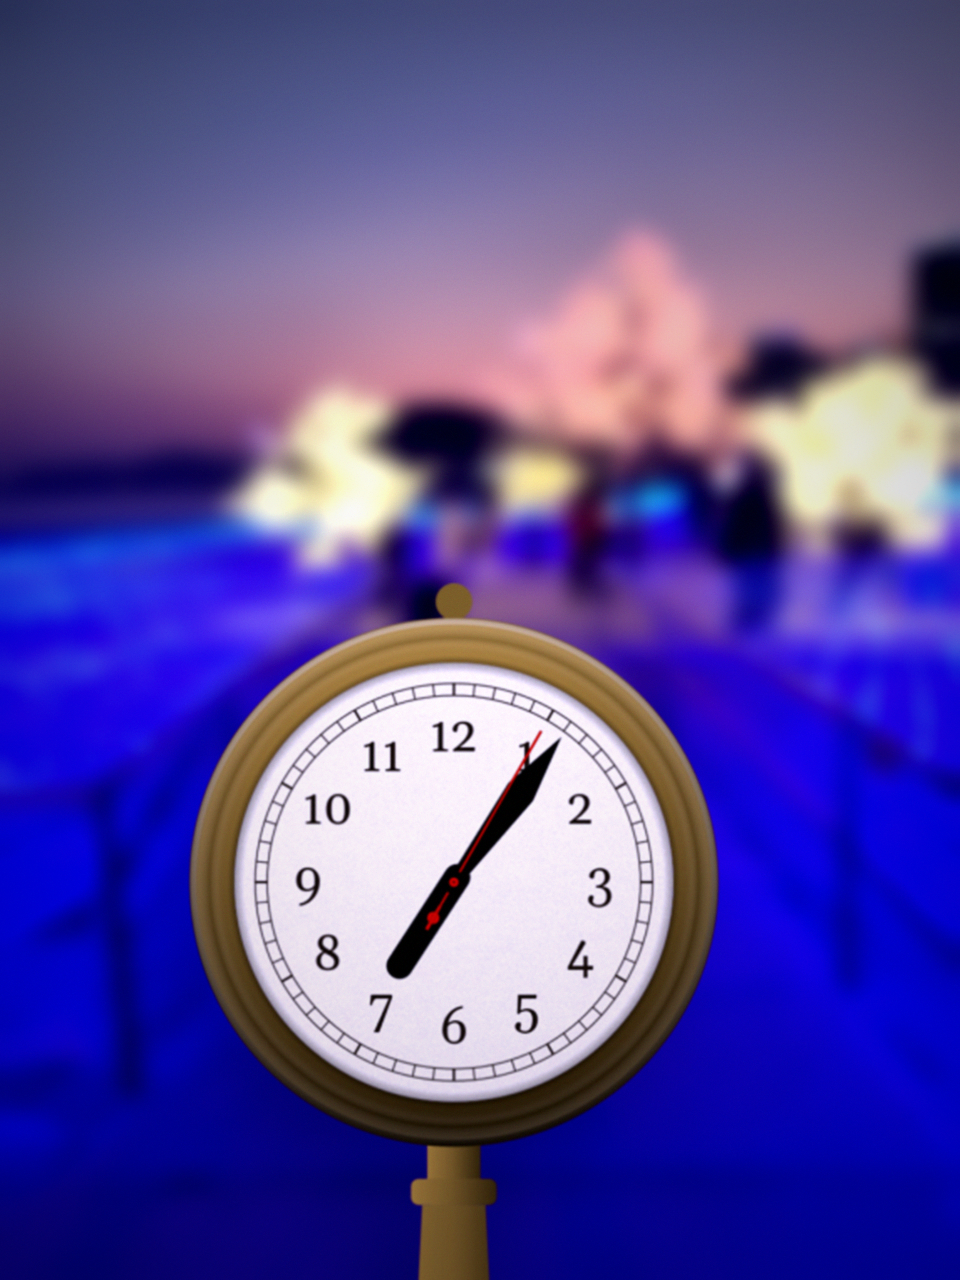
7:06:05
